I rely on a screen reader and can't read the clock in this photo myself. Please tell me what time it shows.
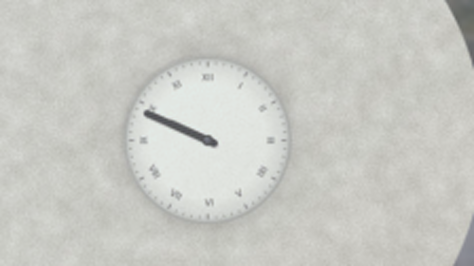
9:49
